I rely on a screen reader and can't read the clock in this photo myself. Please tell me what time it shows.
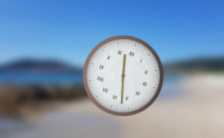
11:27
